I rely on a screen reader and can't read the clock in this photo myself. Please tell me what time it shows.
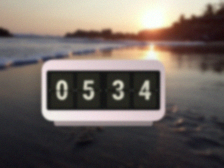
5:34
